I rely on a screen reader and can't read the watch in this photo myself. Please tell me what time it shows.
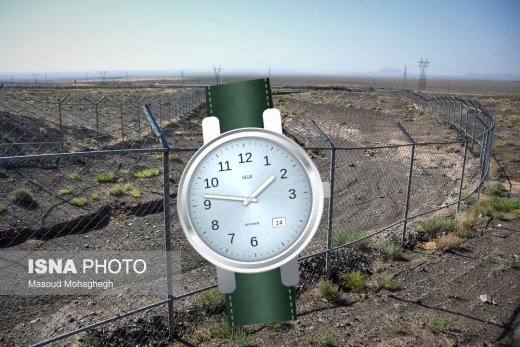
1:47
